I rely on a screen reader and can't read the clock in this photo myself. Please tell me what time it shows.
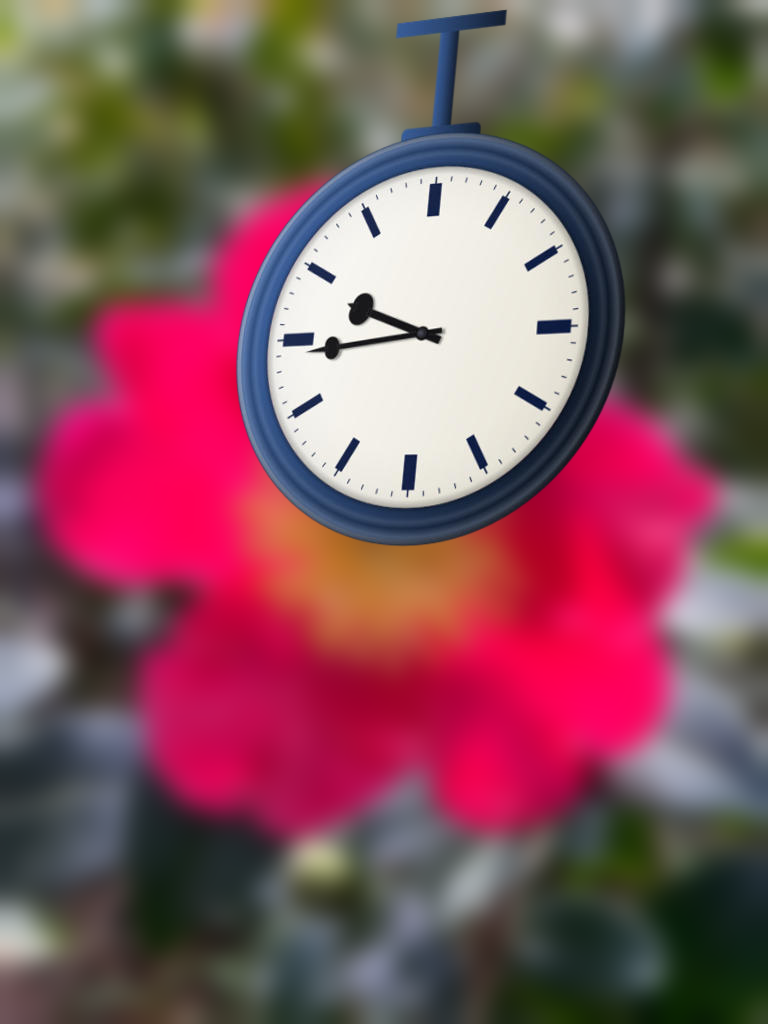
9:44
